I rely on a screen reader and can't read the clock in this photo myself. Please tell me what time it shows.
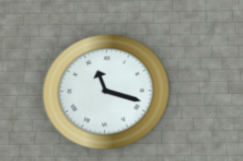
11:18
